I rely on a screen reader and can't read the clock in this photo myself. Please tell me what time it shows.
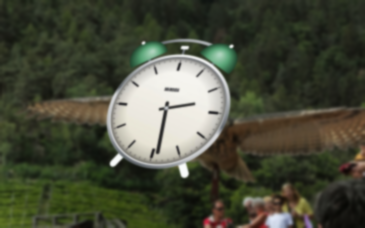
2:29
